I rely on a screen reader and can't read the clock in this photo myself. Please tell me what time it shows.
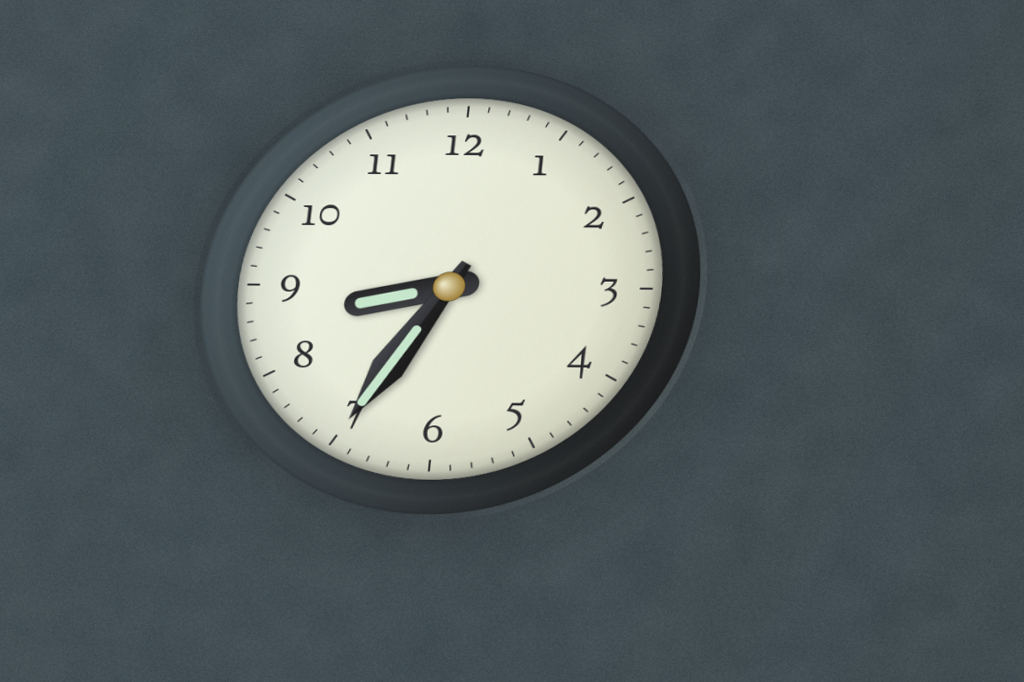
8:35
